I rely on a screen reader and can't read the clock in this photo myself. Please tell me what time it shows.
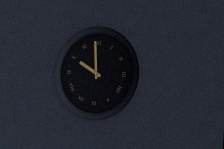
9:59
